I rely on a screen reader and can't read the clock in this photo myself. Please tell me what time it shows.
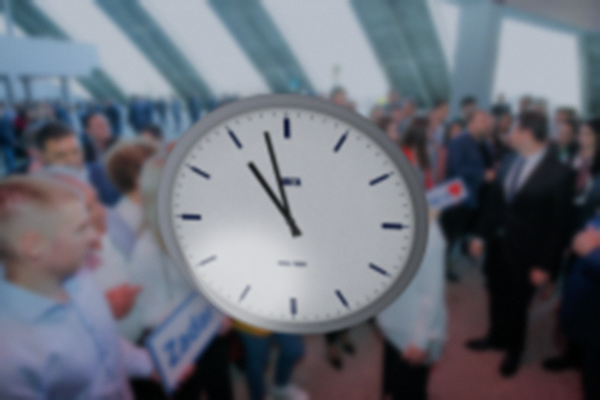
10:58
